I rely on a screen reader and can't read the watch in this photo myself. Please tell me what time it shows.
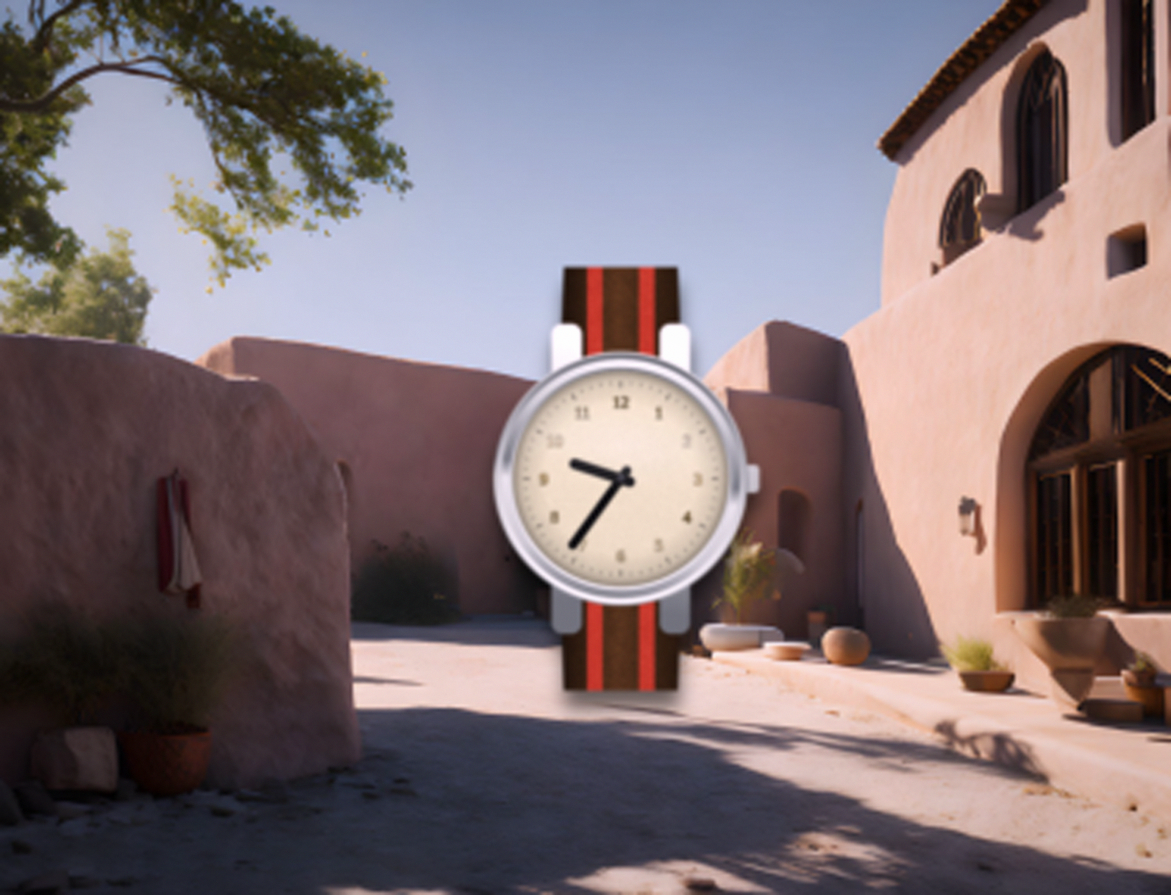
9:36
